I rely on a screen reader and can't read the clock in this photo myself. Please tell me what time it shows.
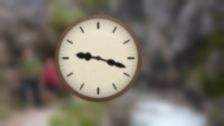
9:18
